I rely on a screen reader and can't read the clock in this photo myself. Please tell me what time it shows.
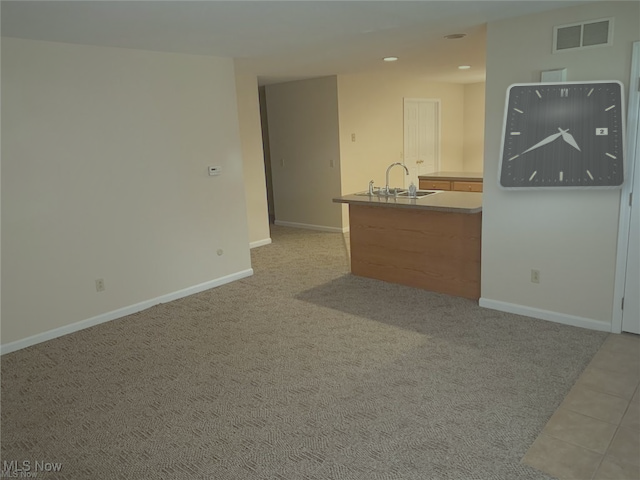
4:40
